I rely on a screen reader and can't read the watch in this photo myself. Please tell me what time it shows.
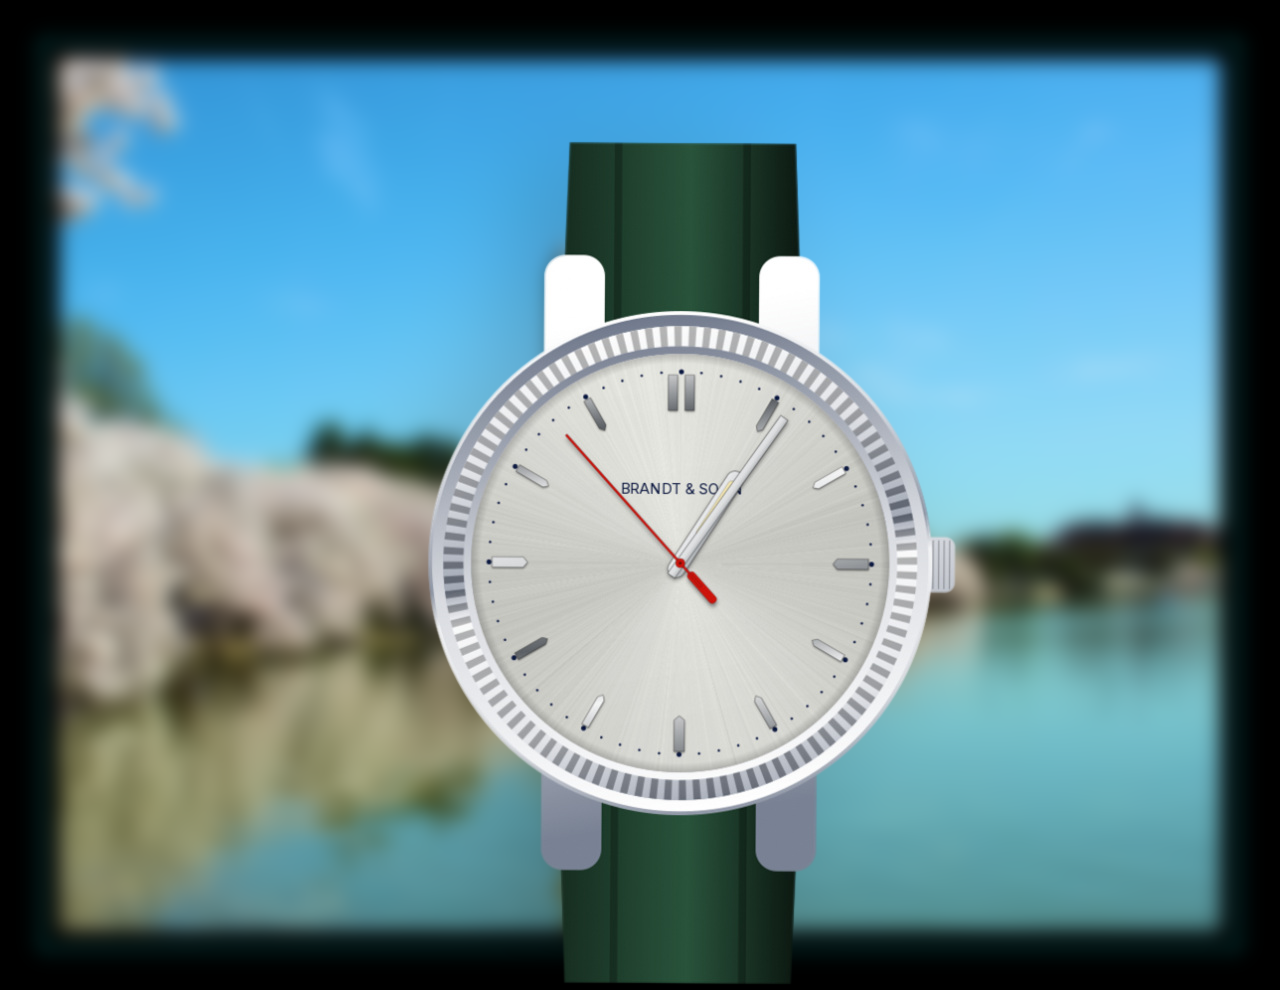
1:05:53
